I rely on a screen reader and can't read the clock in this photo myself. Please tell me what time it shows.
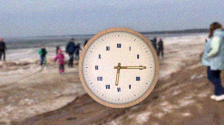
6:15
